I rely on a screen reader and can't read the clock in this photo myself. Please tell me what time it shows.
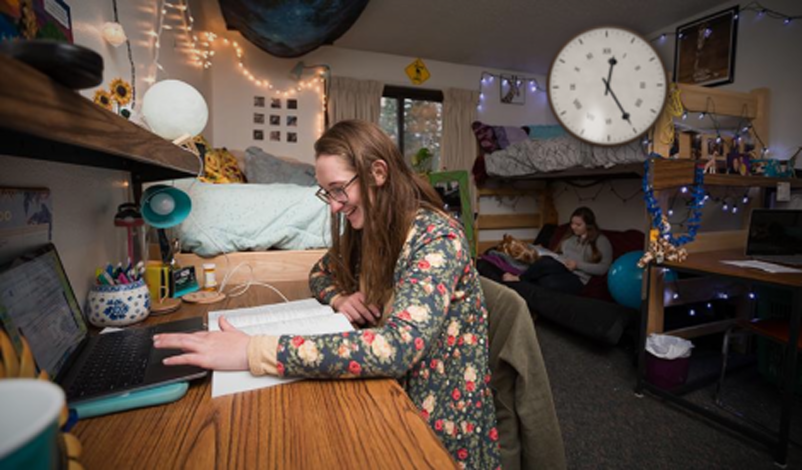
12:25
